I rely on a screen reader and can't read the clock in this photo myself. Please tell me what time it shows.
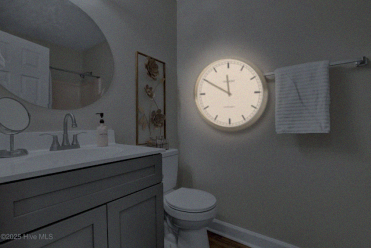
11:50
